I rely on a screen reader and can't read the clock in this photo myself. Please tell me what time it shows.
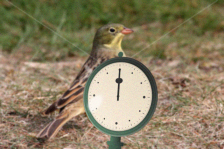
12:00
